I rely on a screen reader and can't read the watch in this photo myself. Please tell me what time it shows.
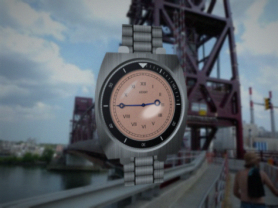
2:45
